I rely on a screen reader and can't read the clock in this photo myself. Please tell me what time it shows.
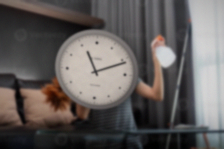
11:11
